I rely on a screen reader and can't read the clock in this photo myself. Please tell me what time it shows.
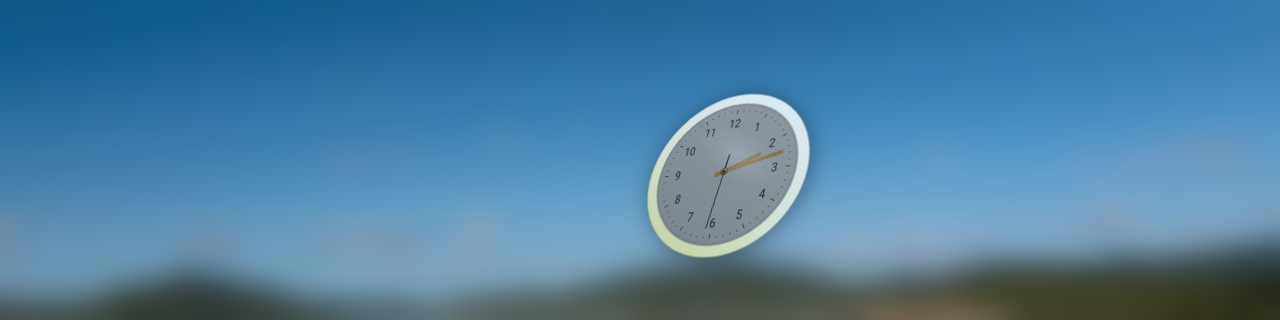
2:12:31
